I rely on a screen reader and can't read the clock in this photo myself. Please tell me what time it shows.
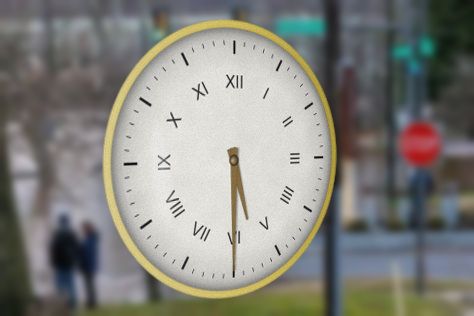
5:30
